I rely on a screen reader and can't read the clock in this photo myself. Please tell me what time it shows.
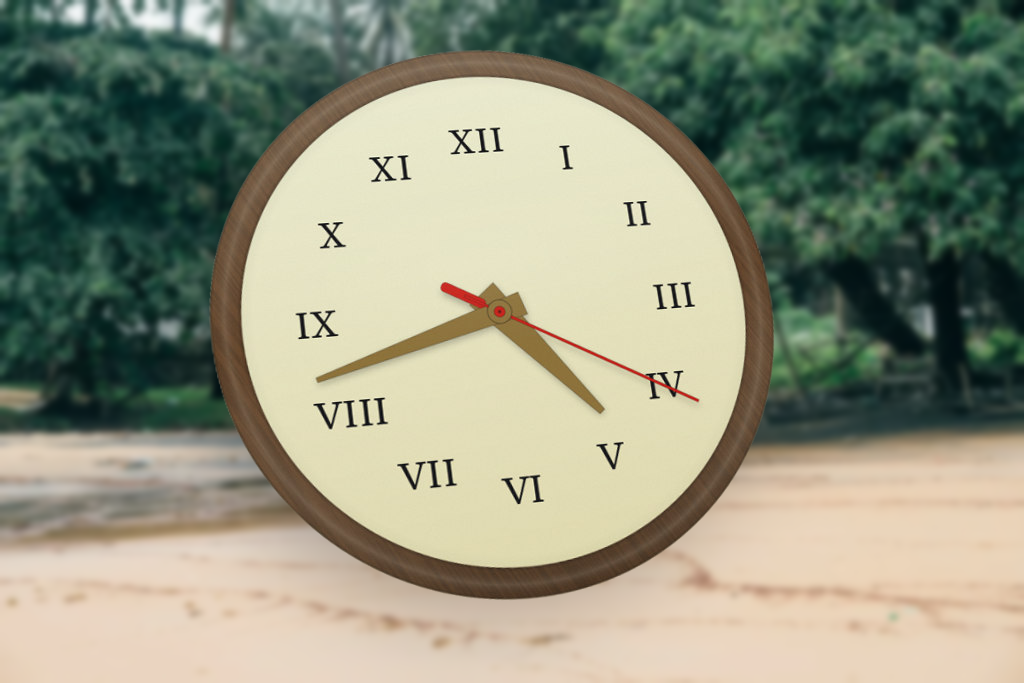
4:42:20
